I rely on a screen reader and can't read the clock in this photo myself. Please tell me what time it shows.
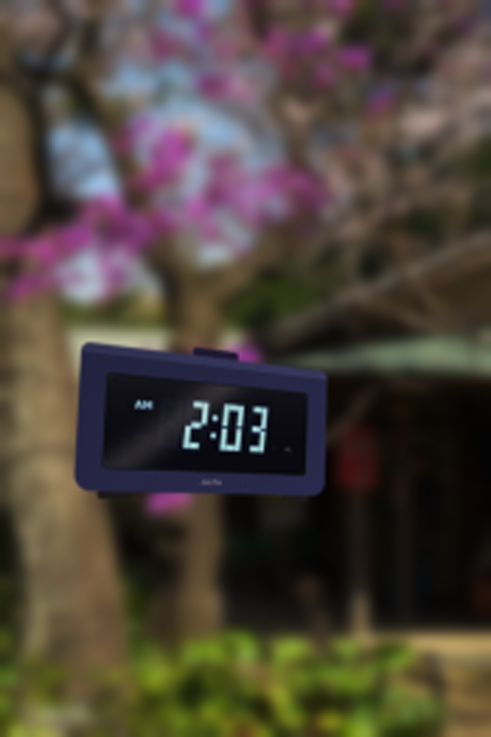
2:03
